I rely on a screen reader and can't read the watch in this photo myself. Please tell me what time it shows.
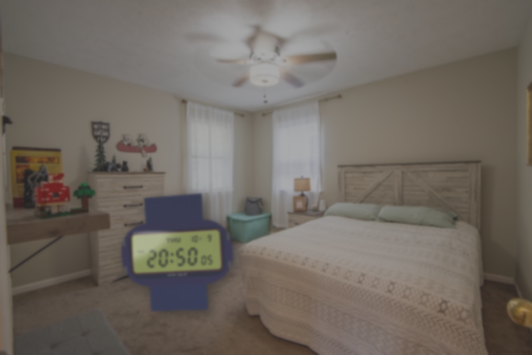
20:50
